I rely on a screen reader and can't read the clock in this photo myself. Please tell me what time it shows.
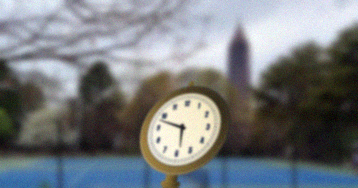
5:48
